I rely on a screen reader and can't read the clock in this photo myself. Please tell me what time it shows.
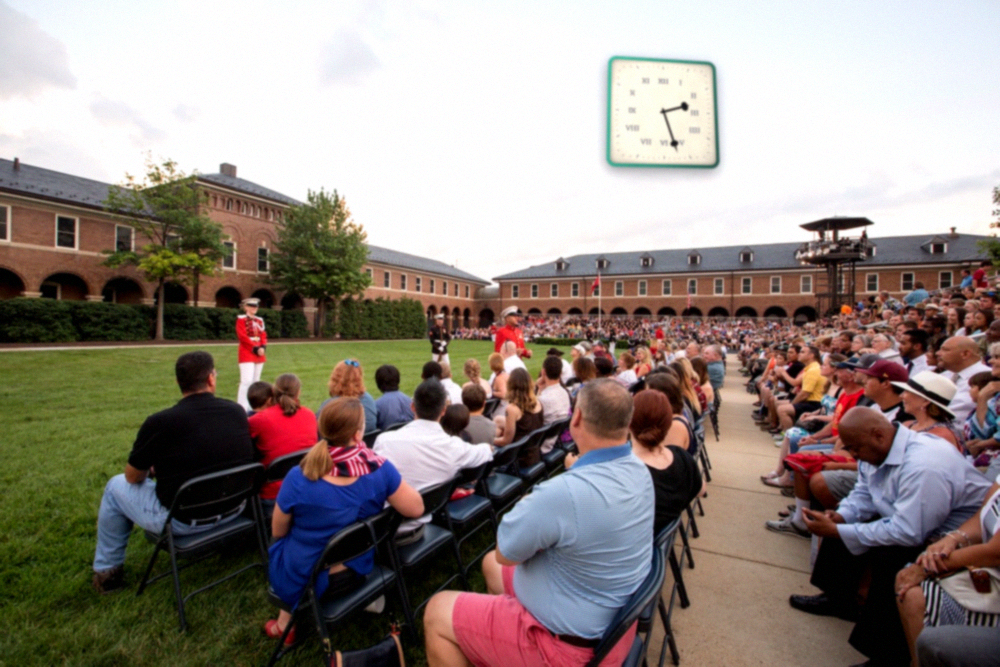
2:27
